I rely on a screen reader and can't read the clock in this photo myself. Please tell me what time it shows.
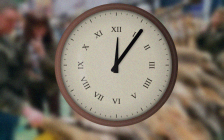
12:06
